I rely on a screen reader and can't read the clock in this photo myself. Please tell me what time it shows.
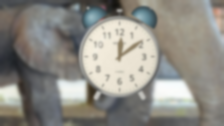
12:09
